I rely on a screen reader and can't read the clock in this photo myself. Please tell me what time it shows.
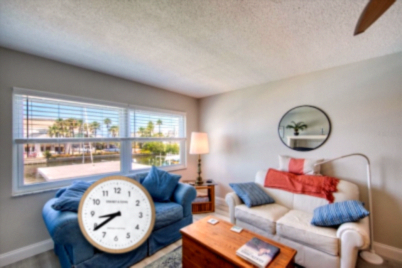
8:39
